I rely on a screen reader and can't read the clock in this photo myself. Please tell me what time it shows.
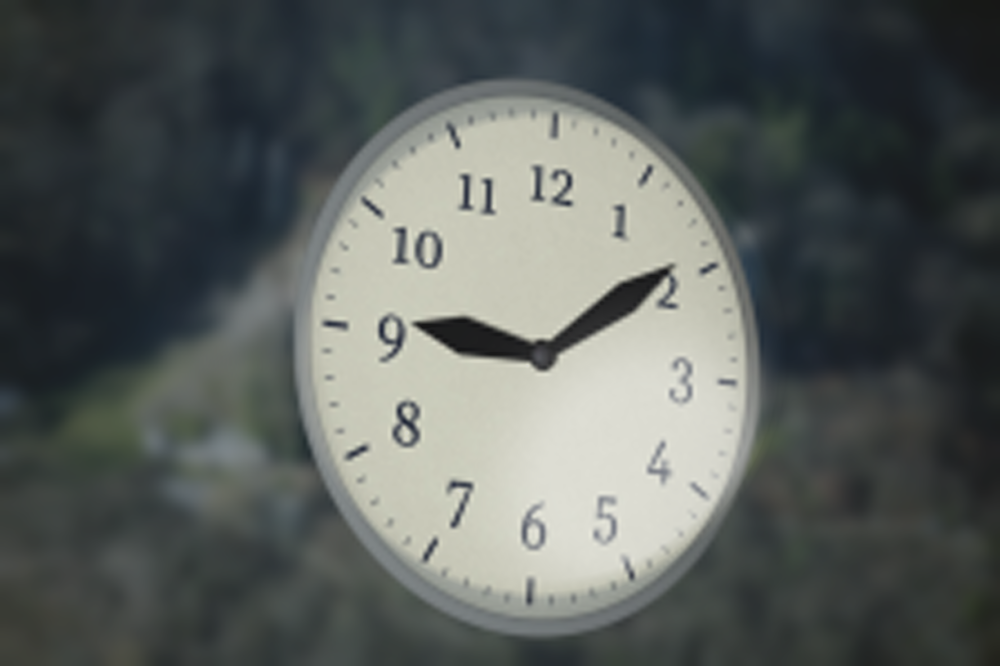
9:09
